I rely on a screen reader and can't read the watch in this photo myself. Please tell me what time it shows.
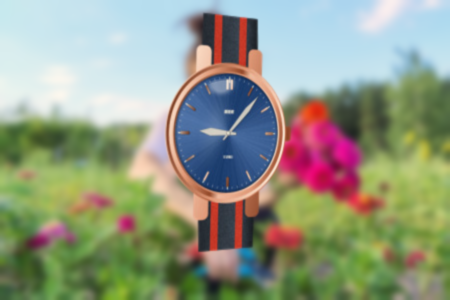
9:07
